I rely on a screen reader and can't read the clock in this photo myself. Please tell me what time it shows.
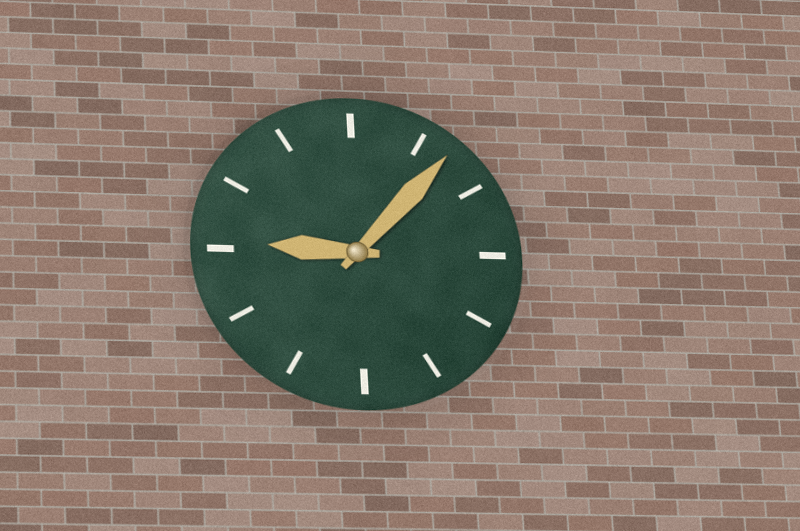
9:07
